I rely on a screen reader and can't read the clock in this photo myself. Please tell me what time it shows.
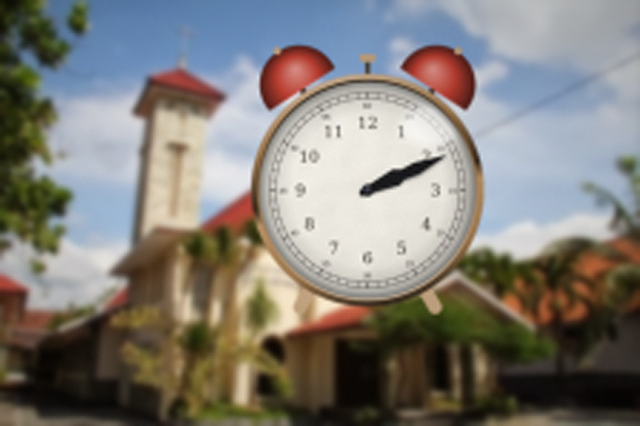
2:11
